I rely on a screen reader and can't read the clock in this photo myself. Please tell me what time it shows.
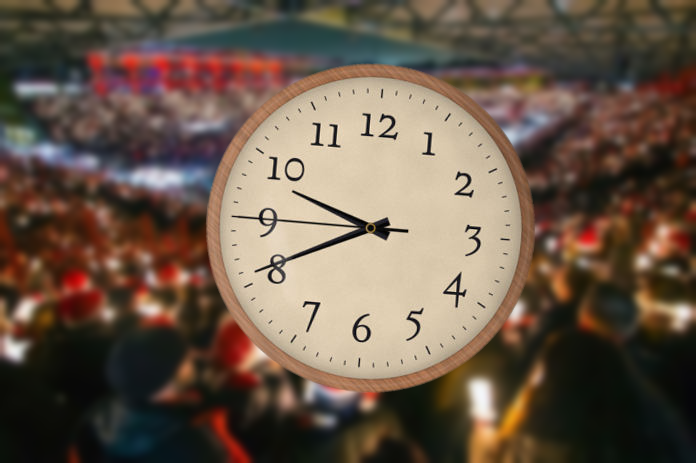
9:40:45
